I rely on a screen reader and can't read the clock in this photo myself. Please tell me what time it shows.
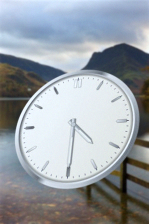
4:30
